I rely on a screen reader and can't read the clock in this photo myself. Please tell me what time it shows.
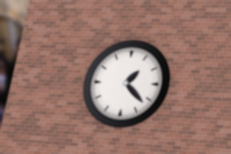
1:22
